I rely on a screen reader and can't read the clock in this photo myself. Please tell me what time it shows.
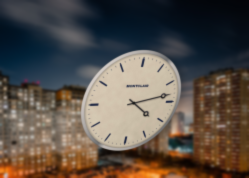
4:13
